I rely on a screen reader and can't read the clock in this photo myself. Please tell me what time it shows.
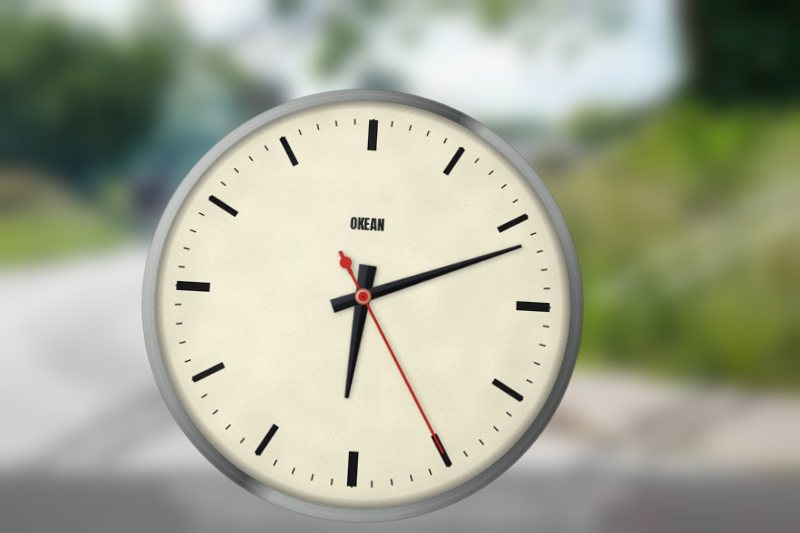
6:11:25
